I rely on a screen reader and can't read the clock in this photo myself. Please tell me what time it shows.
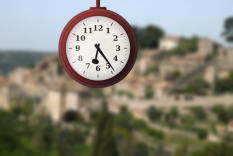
6:24
